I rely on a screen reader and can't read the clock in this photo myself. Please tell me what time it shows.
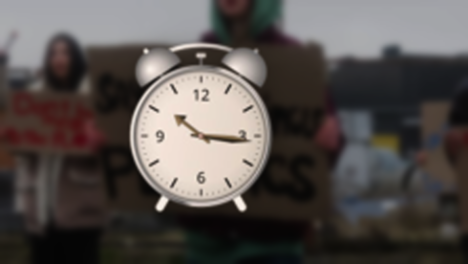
10:16
